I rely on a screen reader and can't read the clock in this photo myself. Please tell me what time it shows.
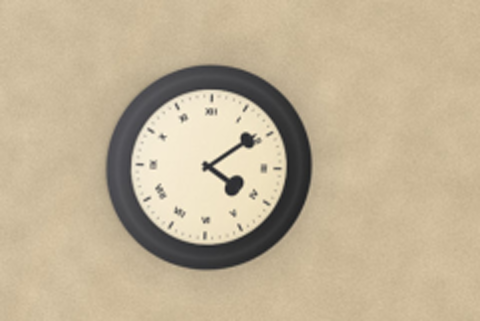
4:09
